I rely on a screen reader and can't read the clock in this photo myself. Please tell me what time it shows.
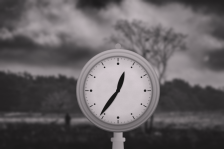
12:36
